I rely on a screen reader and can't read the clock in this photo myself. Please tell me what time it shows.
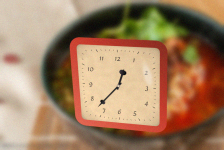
12:37
